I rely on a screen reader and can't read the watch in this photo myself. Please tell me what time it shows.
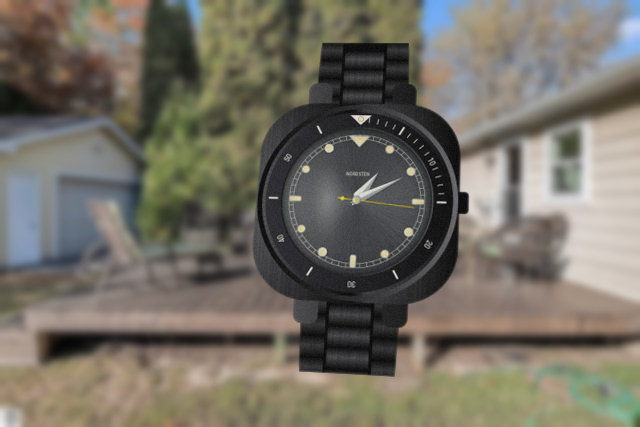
1:10:16
